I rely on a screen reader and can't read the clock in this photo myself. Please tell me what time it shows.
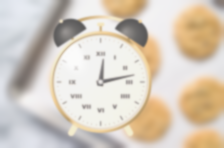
12:13
